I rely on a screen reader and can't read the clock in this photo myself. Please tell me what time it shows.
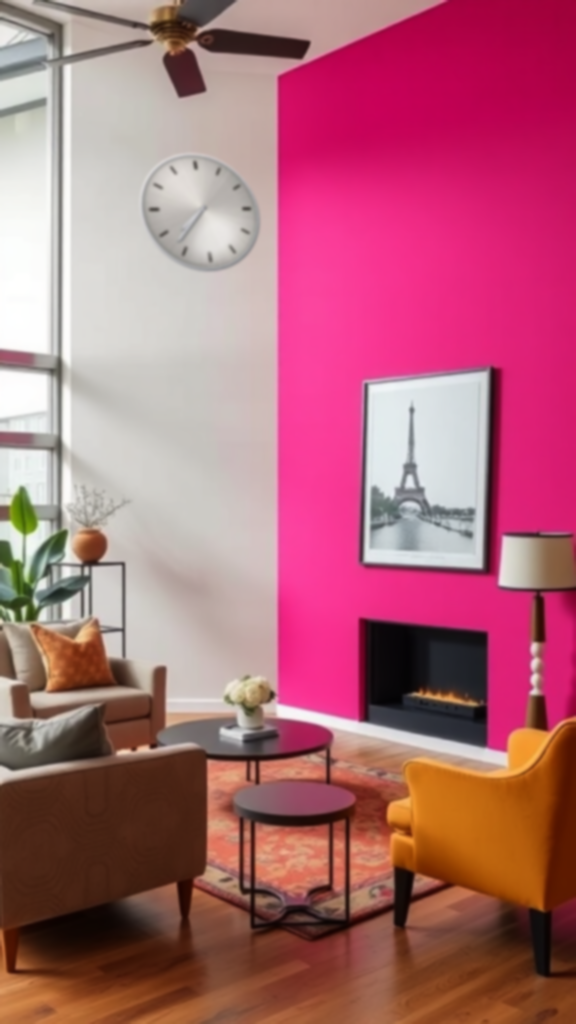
7:37
